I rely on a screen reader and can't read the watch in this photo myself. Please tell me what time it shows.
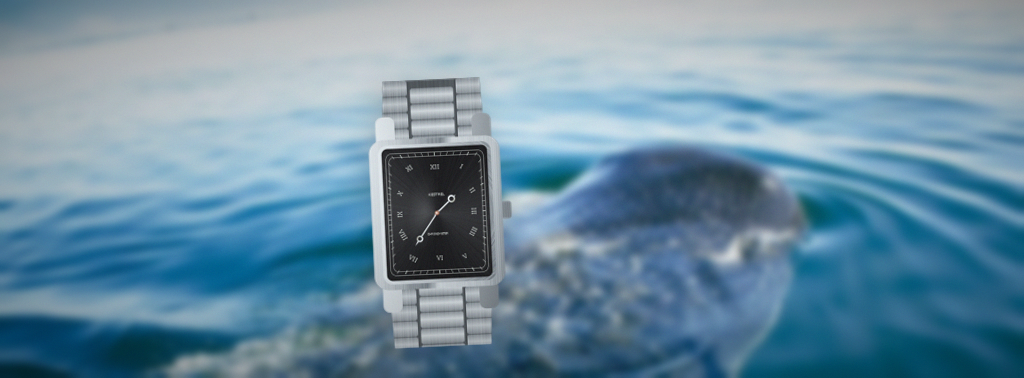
1:36
